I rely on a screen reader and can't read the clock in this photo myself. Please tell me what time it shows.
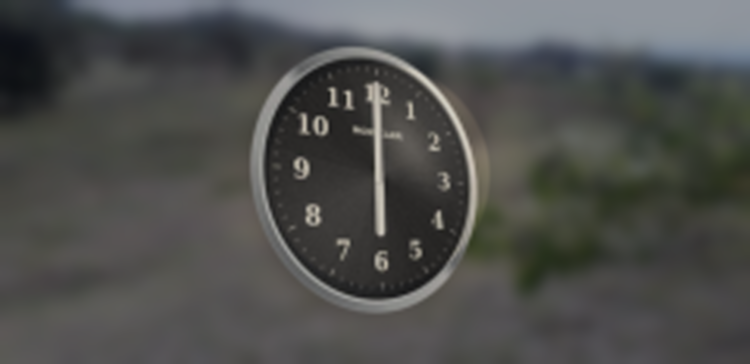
6:00
